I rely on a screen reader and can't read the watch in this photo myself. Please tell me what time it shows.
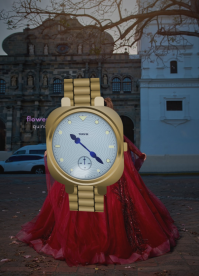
10:22
